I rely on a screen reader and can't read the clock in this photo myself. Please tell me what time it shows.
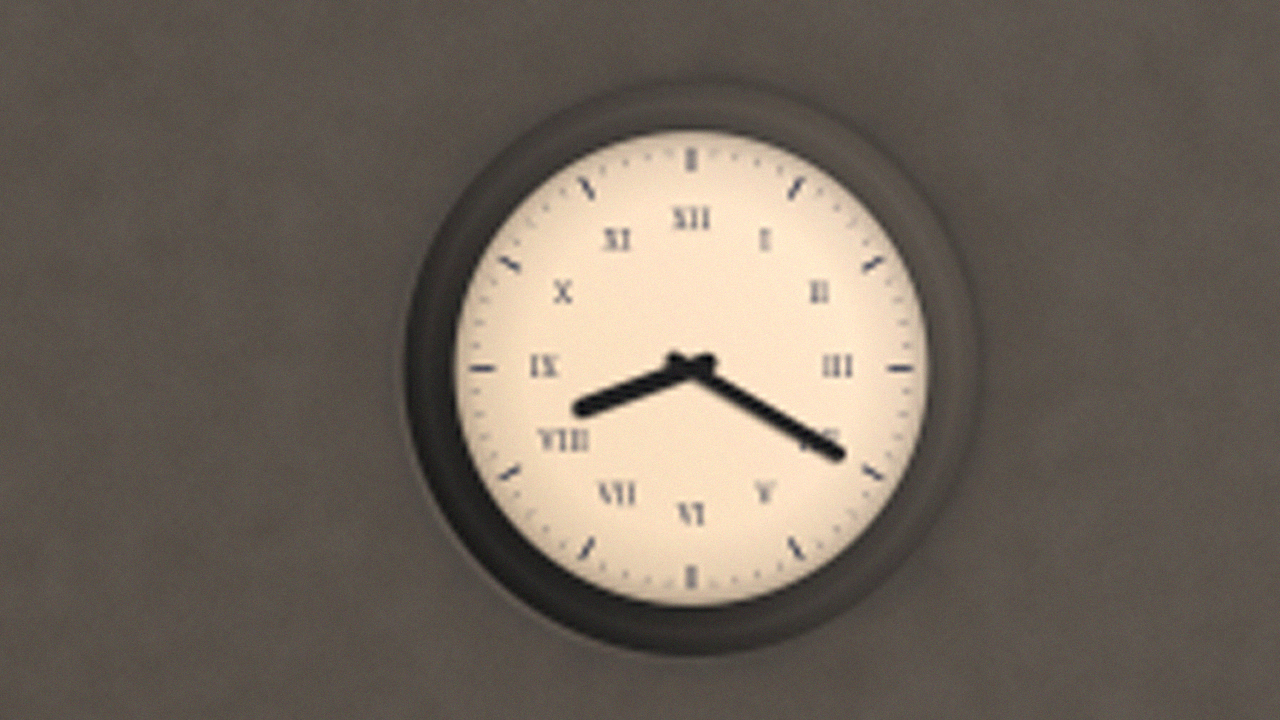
8:20
